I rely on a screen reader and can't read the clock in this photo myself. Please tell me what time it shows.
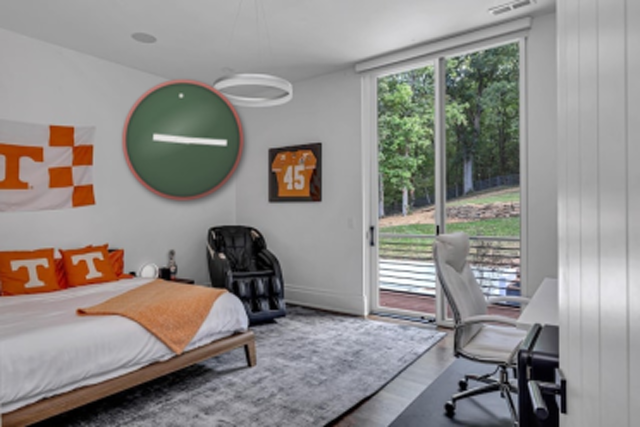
9:16
